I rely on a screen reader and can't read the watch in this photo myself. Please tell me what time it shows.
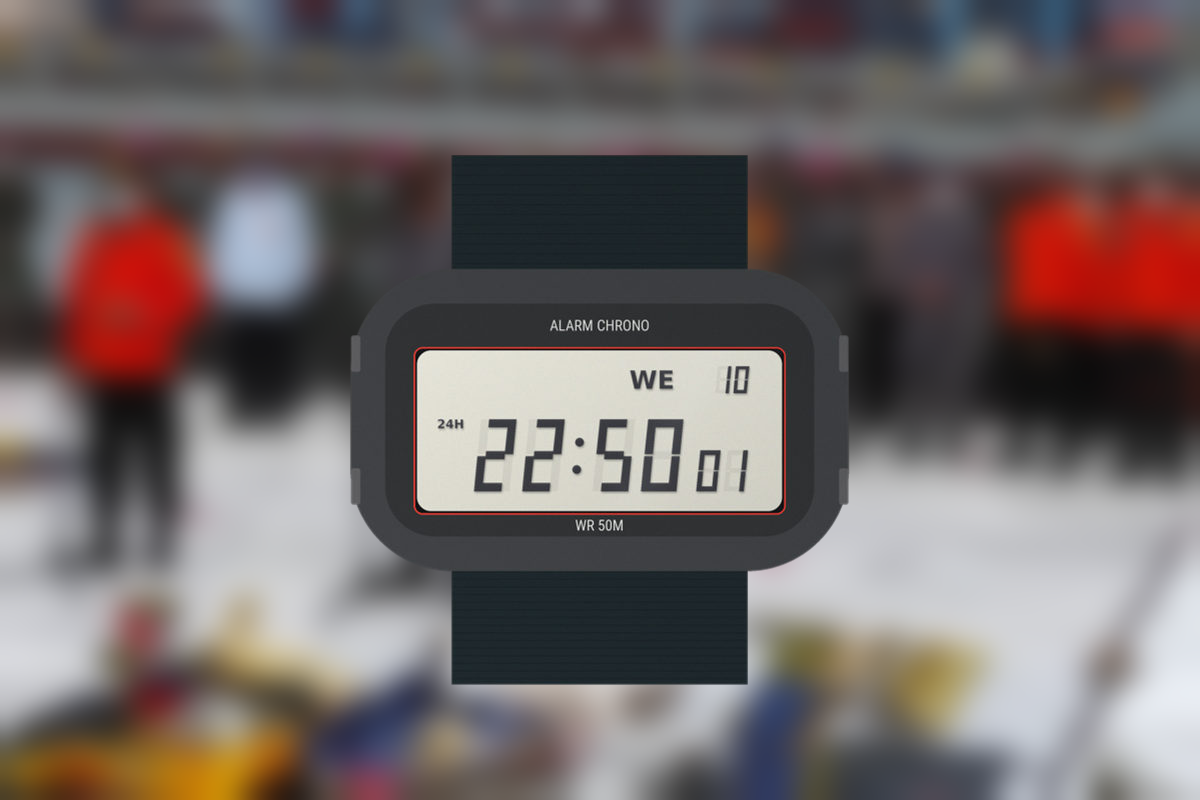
22:50:01
